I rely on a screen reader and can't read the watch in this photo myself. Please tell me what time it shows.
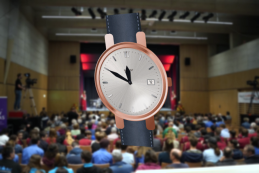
11:50
